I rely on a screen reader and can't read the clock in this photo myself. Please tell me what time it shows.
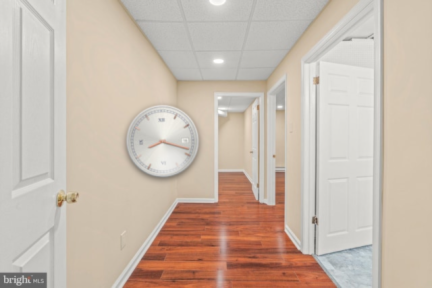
8:18
